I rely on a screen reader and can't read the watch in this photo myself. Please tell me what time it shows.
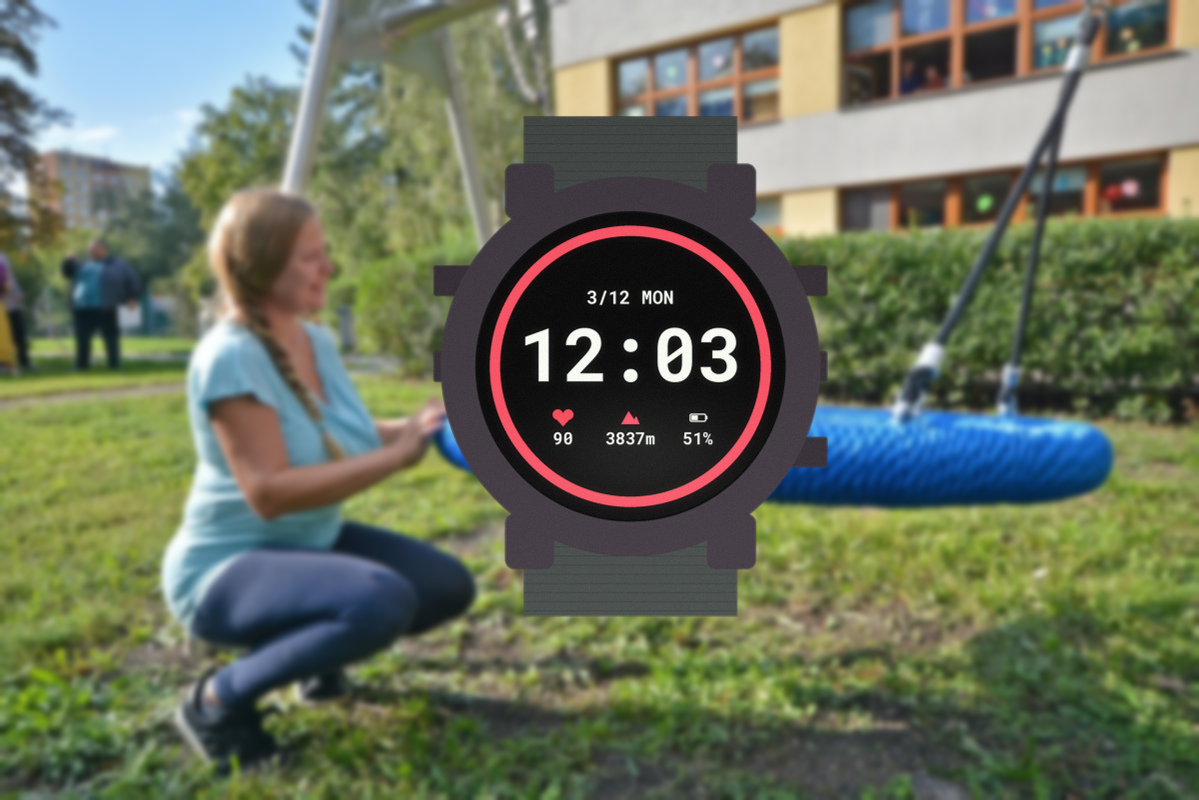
12:03
